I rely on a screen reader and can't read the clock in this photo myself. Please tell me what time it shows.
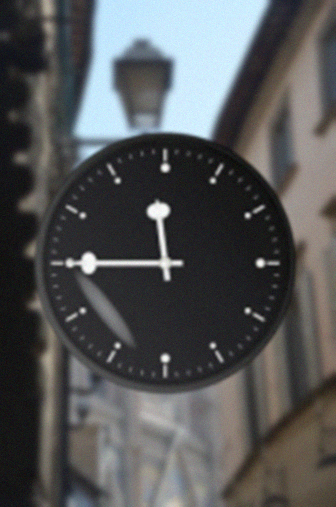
11:45
